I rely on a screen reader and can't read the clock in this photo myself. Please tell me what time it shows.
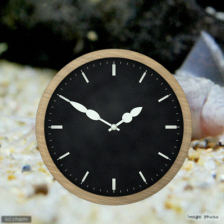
1:50
